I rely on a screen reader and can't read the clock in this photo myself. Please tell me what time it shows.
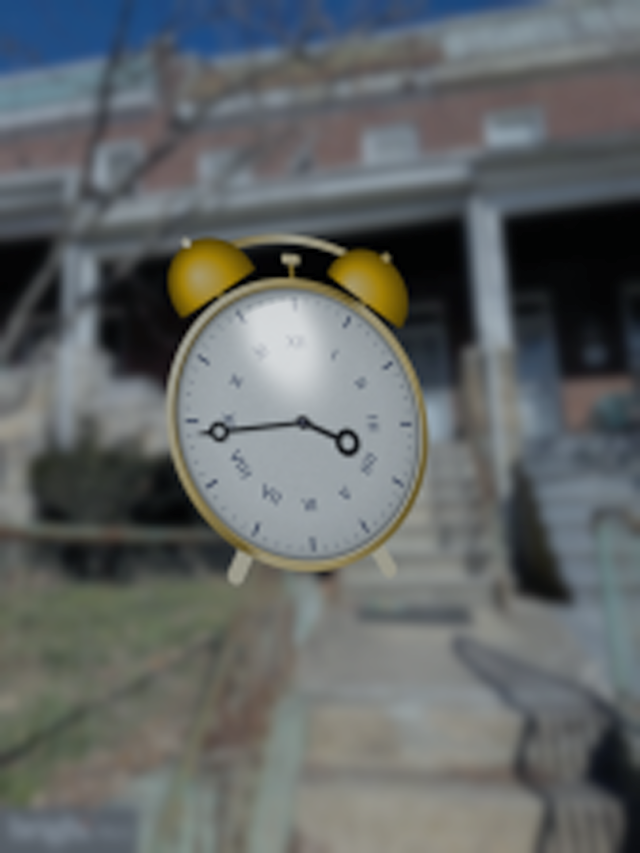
3:44
